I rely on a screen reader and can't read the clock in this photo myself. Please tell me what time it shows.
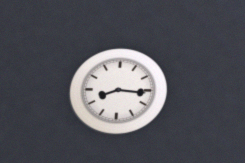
8:16
